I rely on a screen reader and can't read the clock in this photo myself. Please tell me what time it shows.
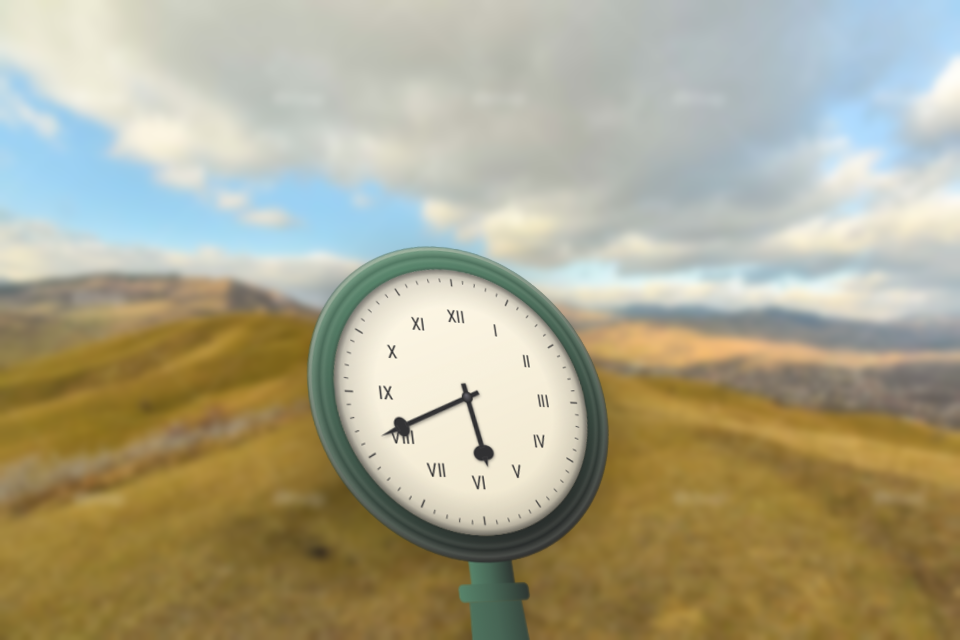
5:41
